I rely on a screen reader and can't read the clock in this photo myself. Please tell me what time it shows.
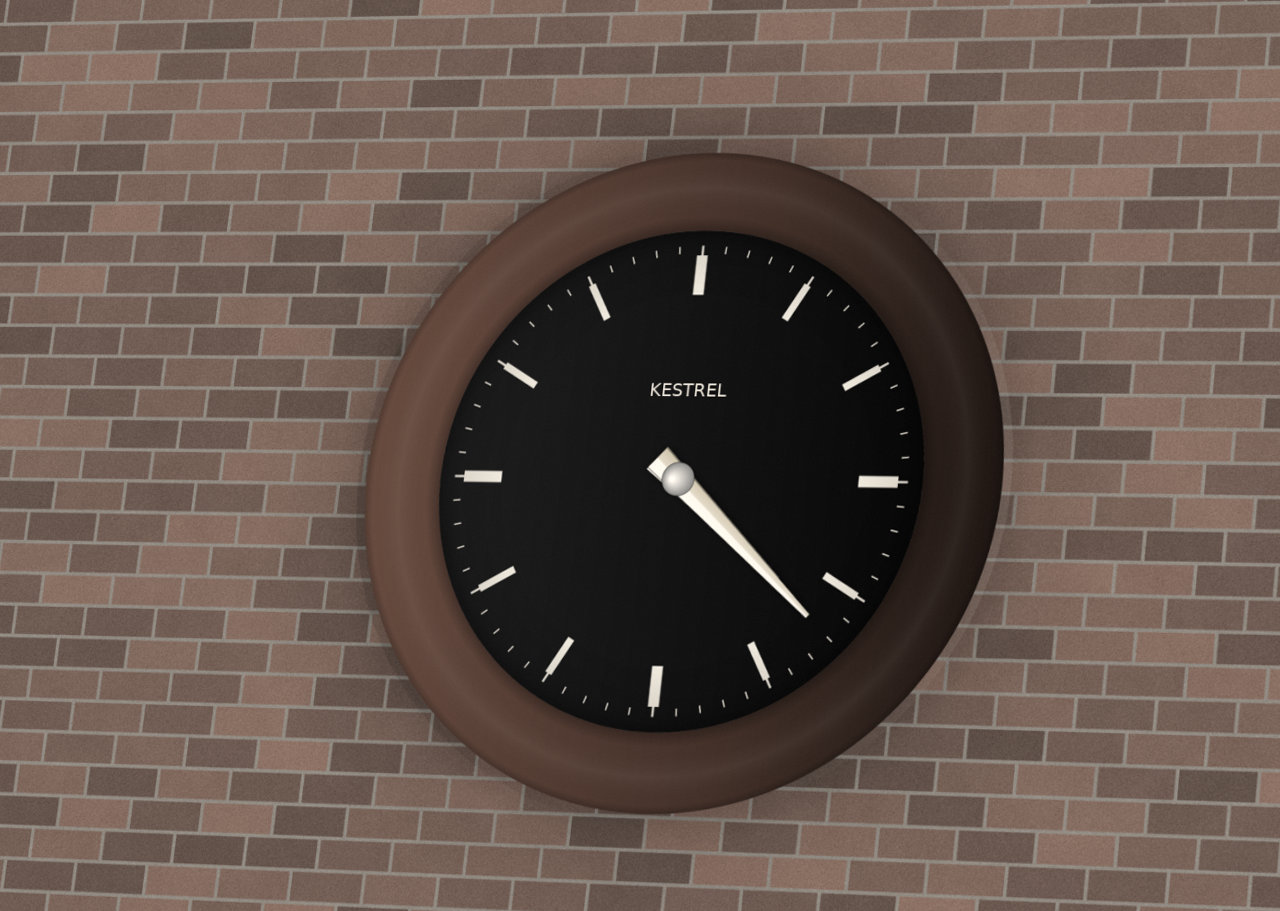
4:22
